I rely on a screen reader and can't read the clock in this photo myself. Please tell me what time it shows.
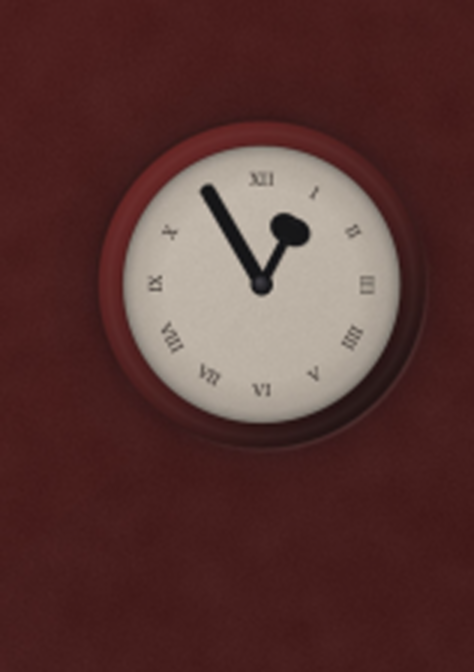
12:55
